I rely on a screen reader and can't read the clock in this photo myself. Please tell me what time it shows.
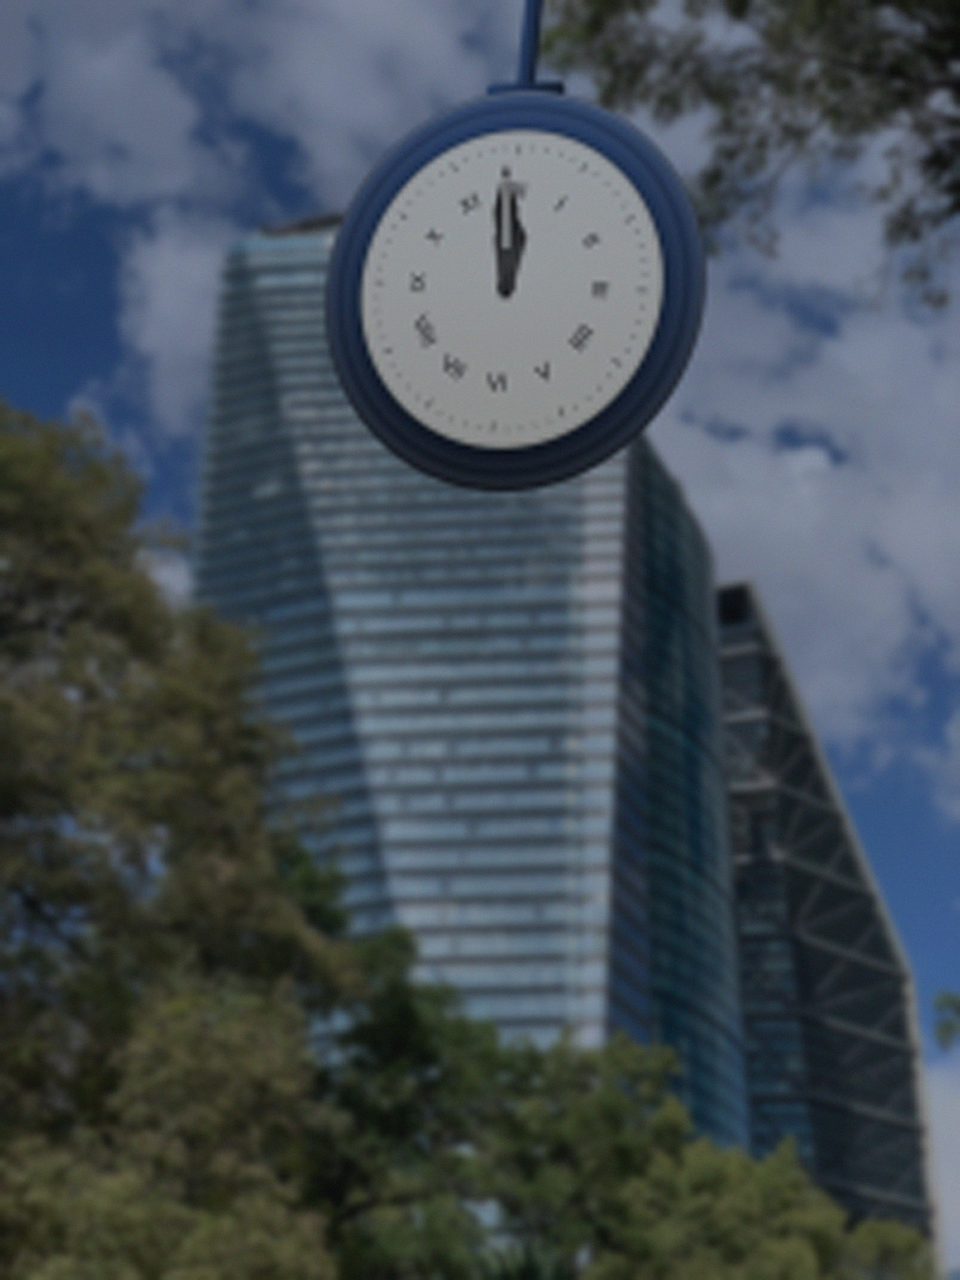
11:59
